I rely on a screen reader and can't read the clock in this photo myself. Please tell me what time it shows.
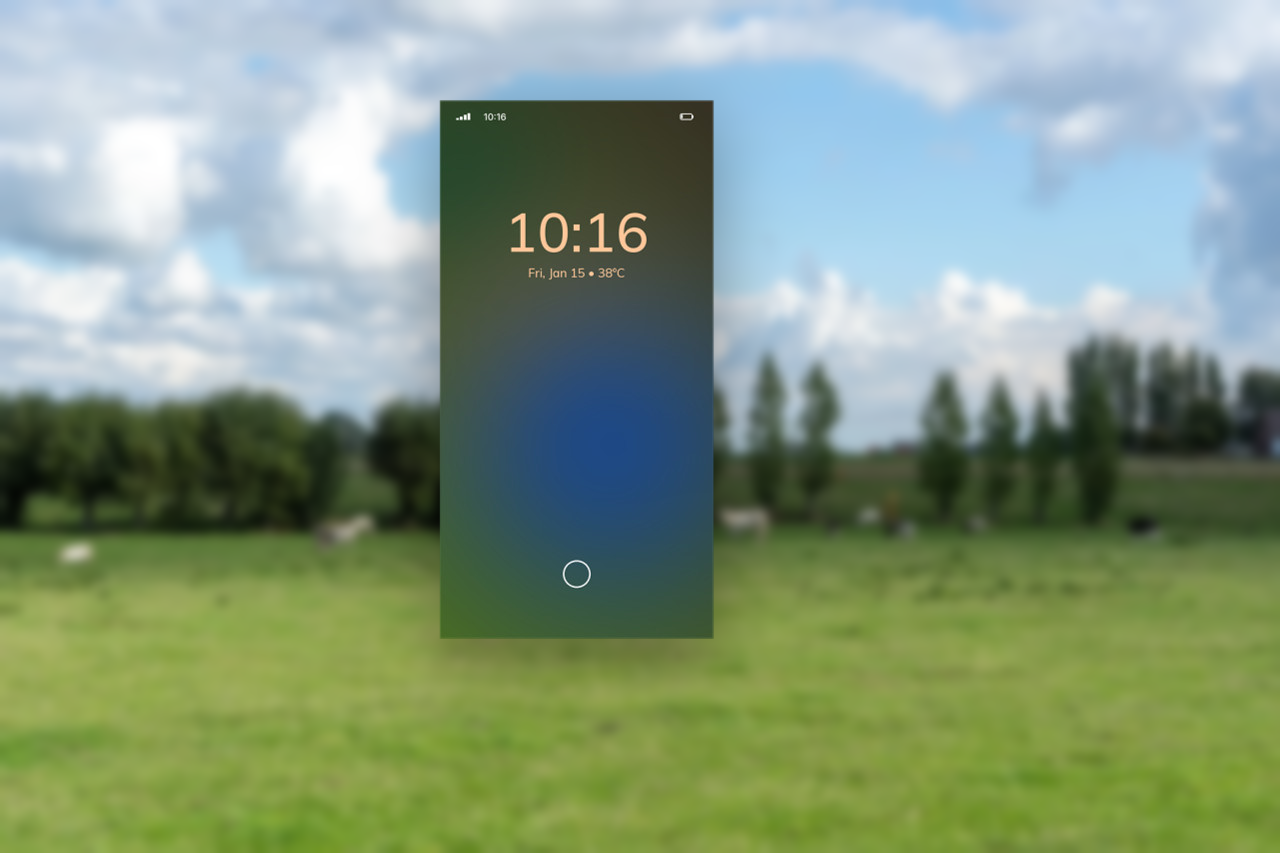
10:16
